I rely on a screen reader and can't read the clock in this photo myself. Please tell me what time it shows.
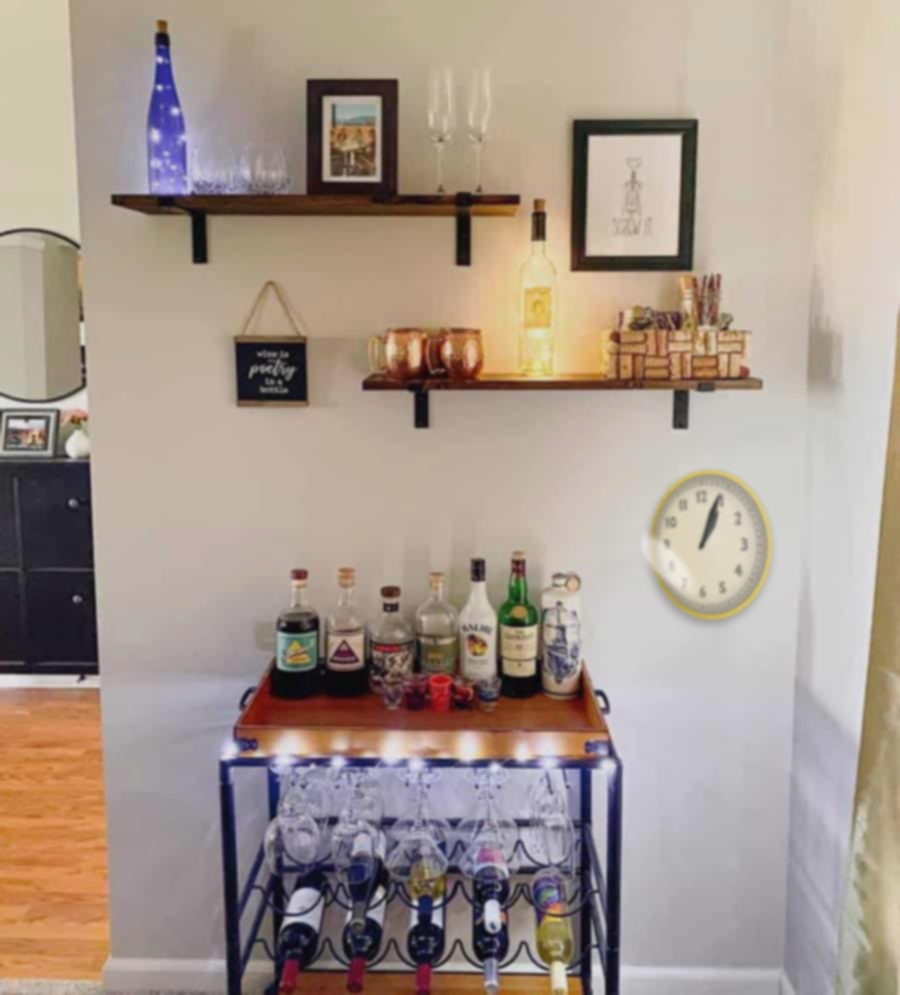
1:04
